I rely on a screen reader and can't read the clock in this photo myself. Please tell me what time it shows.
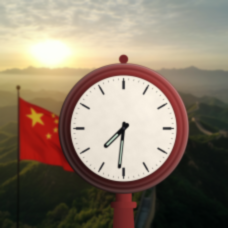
7:31
